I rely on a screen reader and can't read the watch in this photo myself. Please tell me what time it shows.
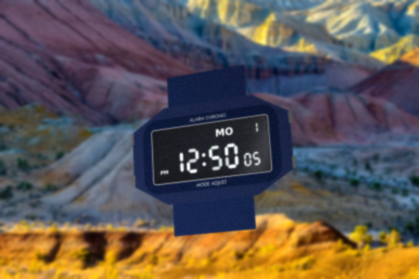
12:50:05
